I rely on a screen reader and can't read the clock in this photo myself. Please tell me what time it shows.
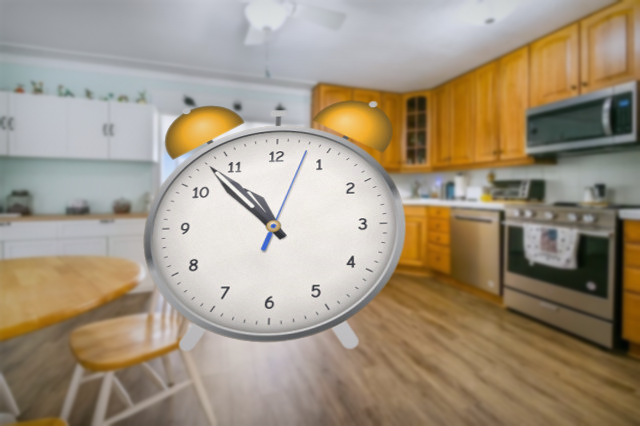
10:53:03
